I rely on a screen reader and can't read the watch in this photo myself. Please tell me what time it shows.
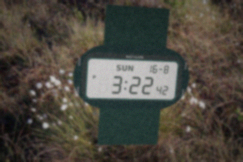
3:22
